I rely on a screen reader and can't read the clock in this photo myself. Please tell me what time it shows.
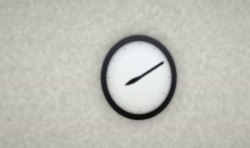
8:10
